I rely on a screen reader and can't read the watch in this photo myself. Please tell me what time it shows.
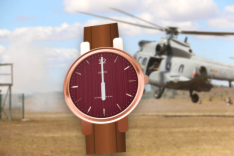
6:00
